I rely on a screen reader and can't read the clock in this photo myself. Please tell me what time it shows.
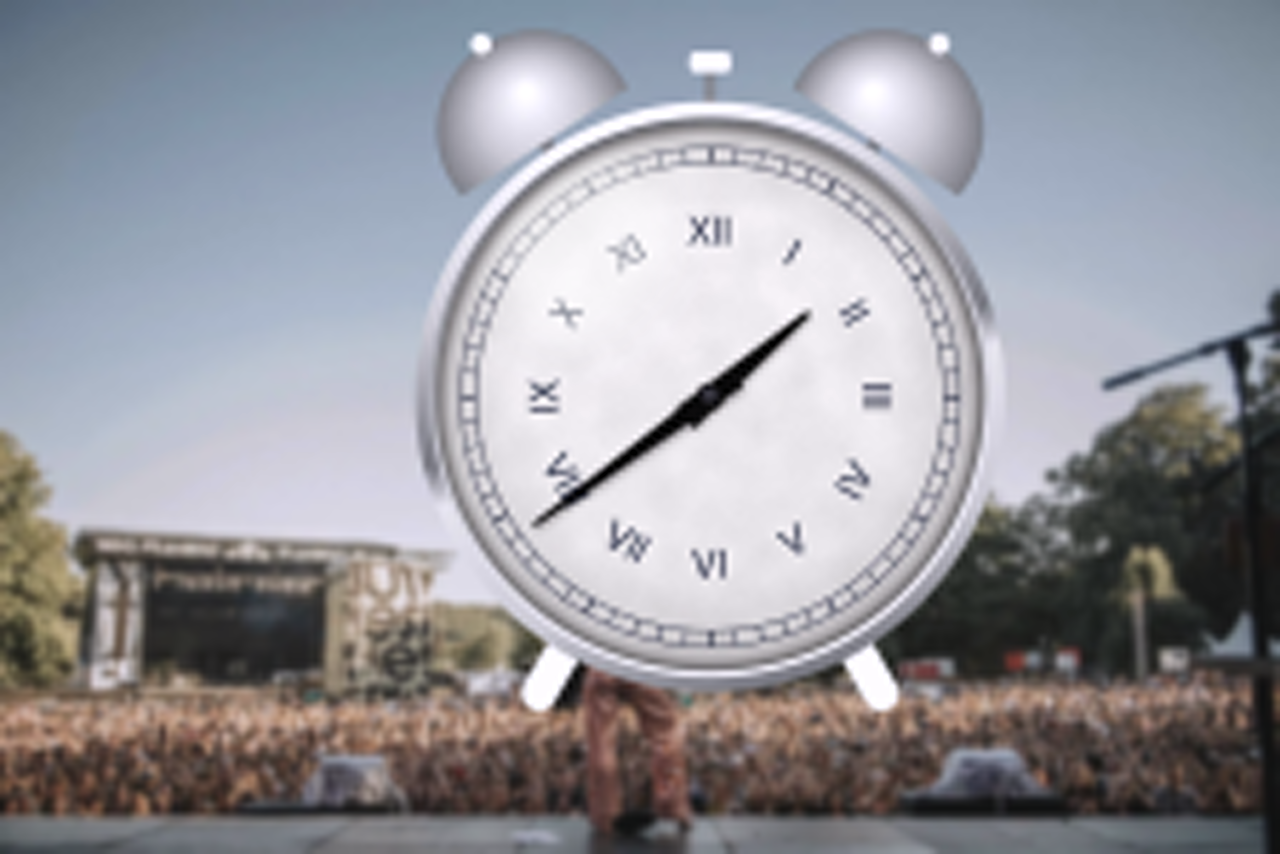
1:39
